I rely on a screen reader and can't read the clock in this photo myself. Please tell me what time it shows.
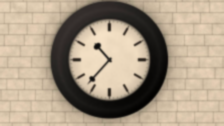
10:37
